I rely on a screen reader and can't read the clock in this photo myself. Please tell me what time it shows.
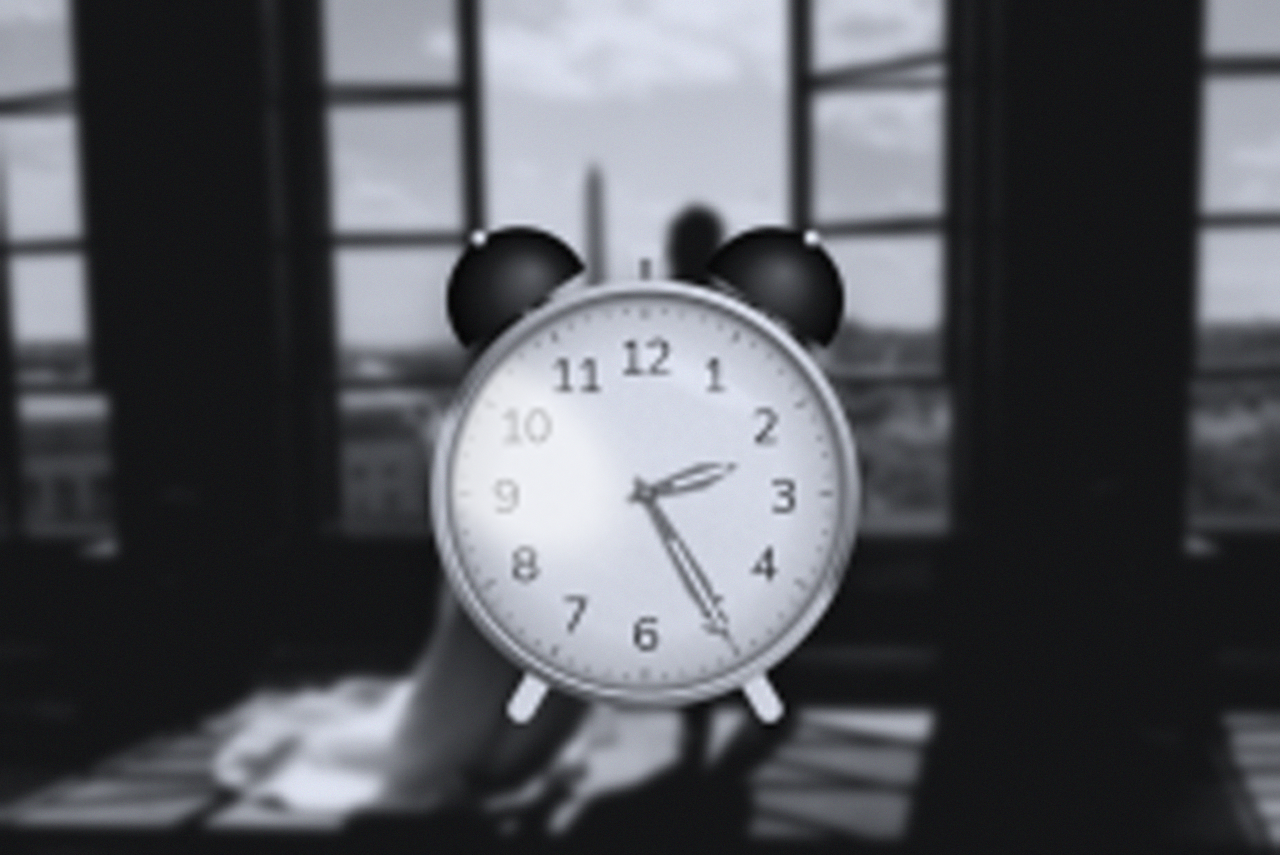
2:25
